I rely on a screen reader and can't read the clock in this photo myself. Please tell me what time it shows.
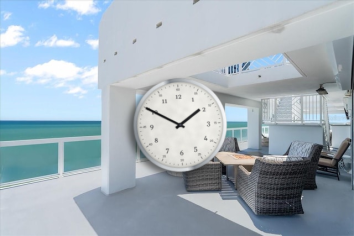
1:50
